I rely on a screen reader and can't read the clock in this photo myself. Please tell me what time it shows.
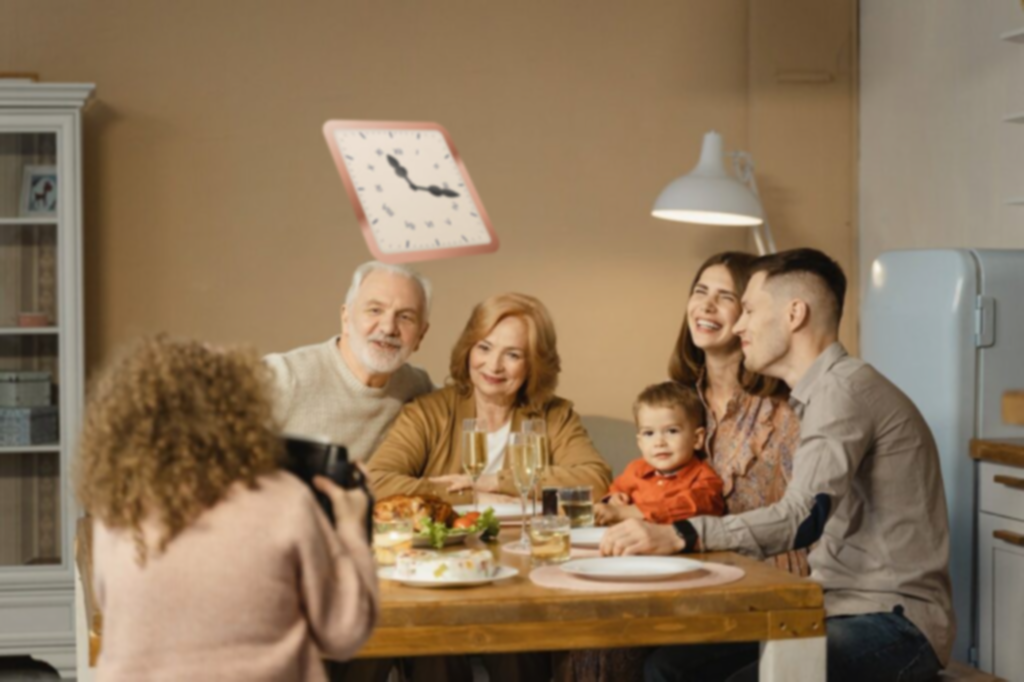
11:17
